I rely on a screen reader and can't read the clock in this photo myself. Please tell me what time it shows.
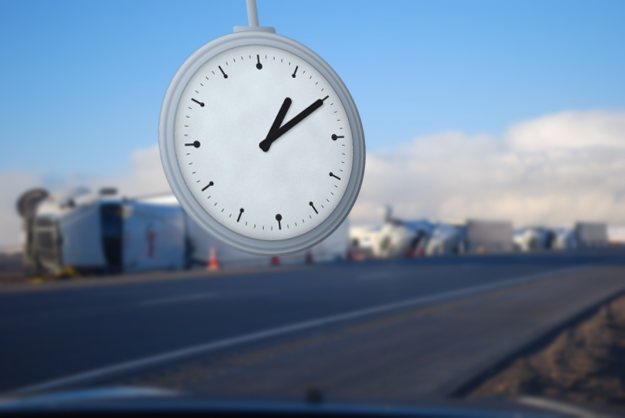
1:10
